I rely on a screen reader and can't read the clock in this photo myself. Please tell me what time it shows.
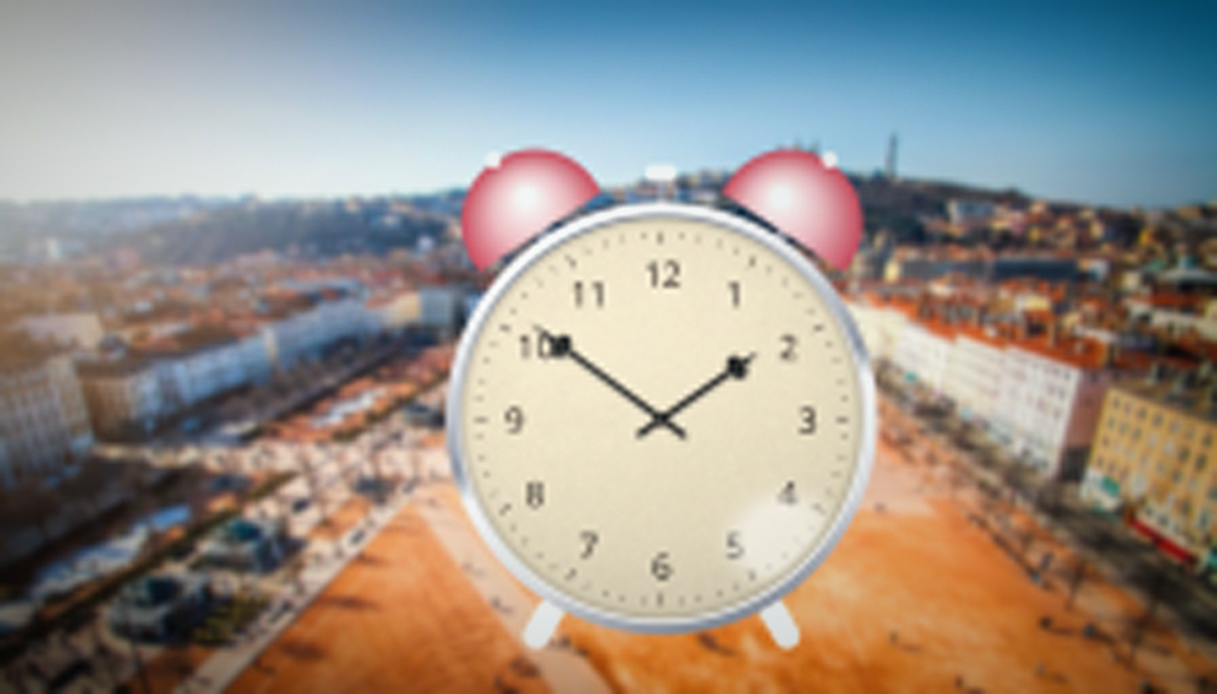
1:51
